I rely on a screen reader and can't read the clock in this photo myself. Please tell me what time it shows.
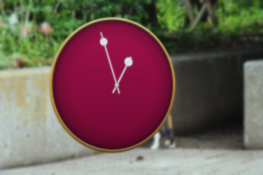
12:57
